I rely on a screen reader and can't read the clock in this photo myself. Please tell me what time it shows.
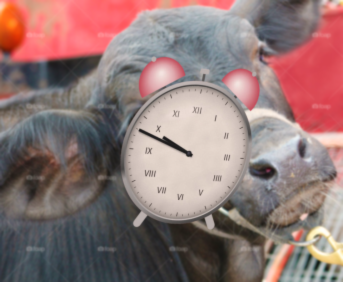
9:48
